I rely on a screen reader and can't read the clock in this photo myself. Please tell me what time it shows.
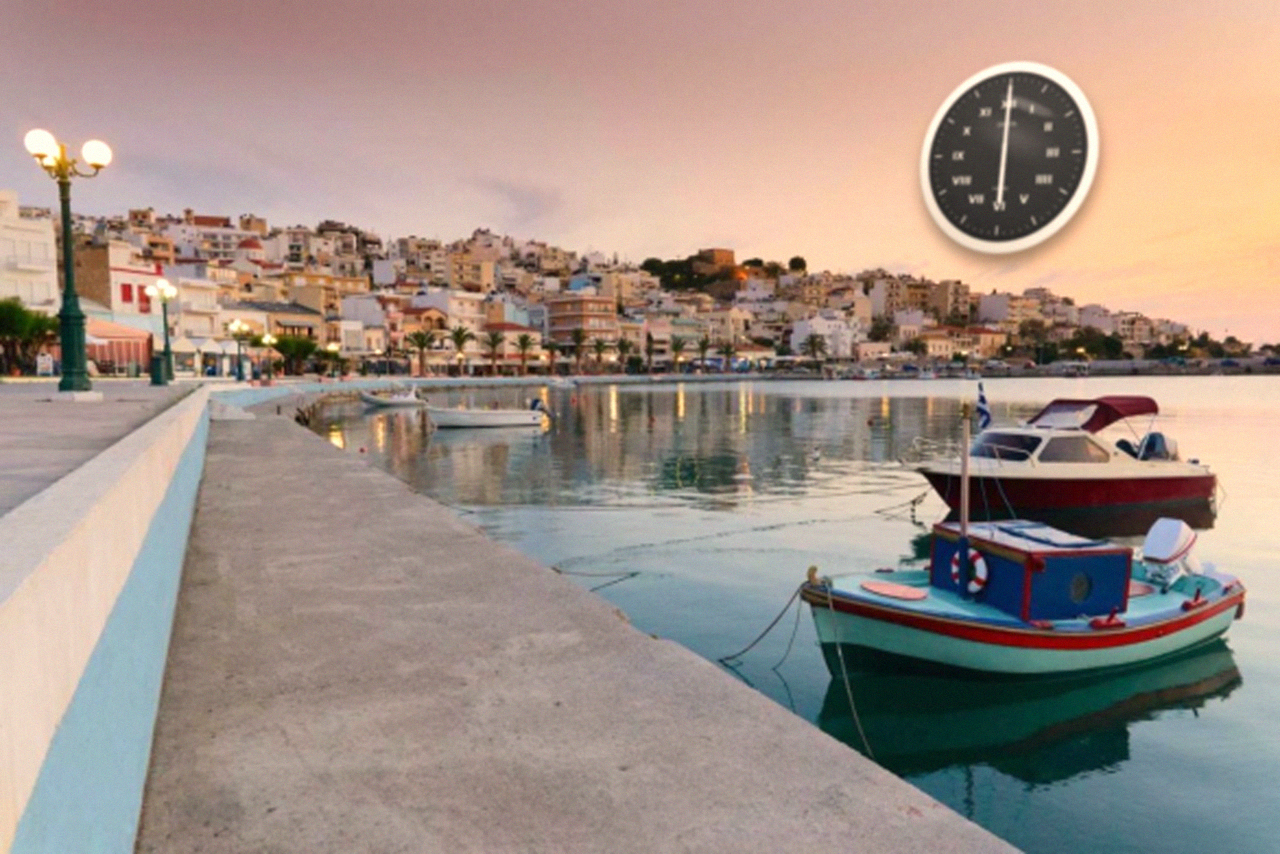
6:00
